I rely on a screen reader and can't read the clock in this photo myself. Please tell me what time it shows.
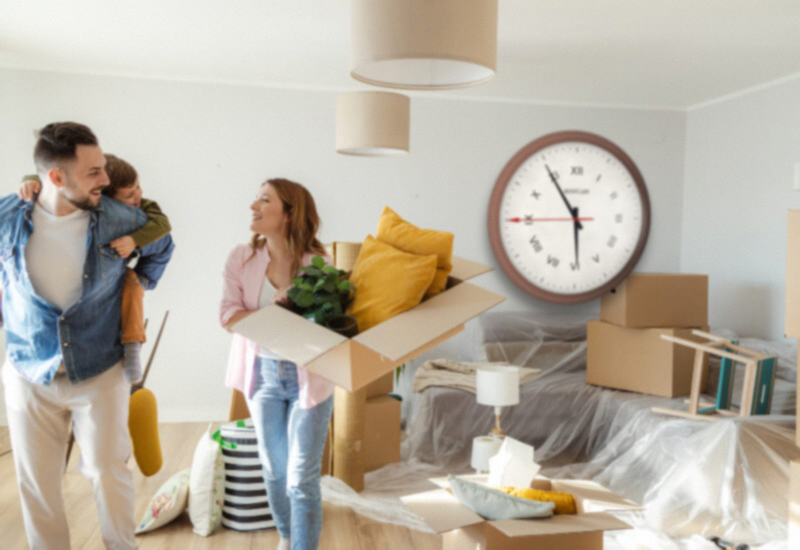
5:54:45
